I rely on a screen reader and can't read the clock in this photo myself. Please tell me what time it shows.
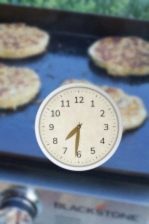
7:31
